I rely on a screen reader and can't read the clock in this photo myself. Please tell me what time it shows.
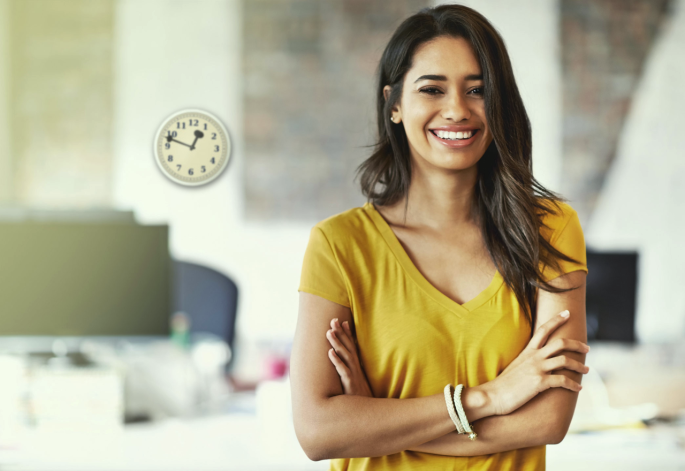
12:48
